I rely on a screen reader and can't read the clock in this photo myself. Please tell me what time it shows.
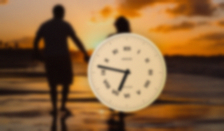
6:47
